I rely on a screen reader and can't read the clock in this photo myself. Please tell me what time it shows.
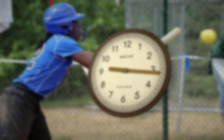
9:16
